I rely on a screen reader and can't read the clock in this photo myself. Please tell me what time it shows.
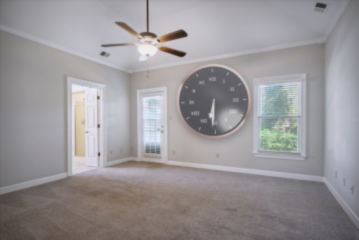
6:31
